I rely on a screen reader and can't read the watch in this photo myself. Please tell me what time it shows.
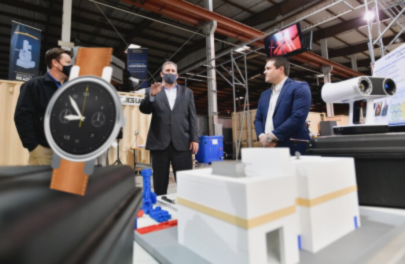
8:53
